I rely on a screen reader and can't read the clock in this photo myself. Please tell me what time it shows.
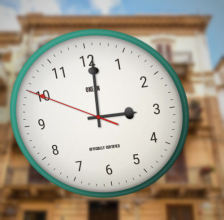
3:00:50
